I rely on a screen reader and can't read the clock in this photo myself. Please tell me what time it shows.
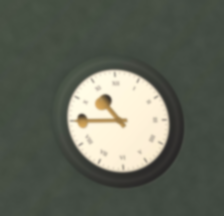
10:45
